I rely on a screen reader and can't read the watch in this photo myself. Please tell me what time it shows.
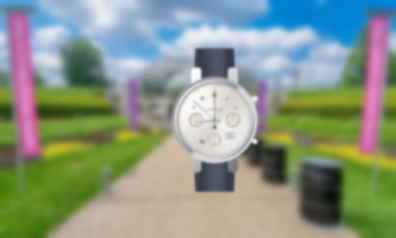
8:52
